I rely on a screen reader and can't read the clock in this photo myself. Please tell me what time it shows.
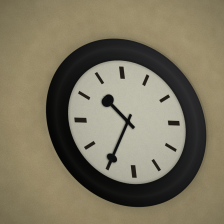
10:35
